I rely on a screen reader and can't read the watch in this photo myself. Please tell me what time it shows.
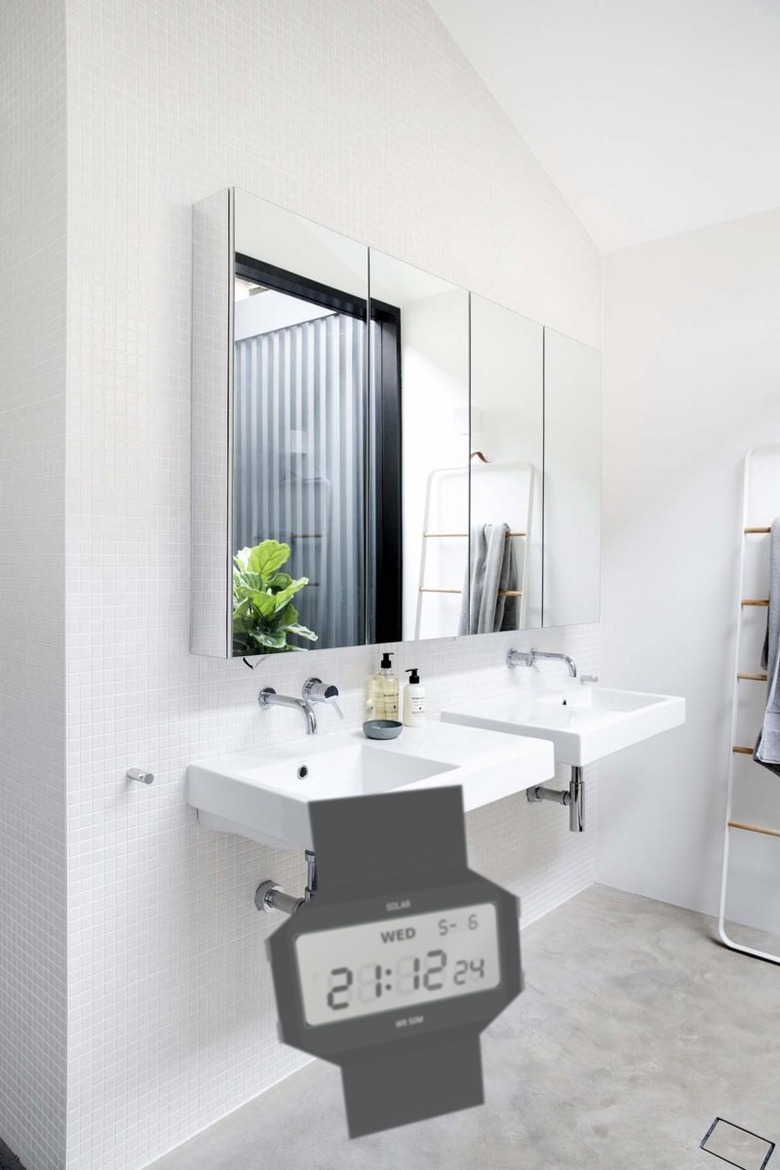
21:12:24
